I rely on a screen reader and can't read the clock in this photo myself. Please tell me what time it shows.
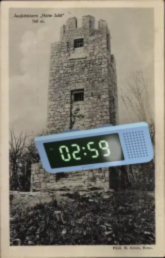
2:59
